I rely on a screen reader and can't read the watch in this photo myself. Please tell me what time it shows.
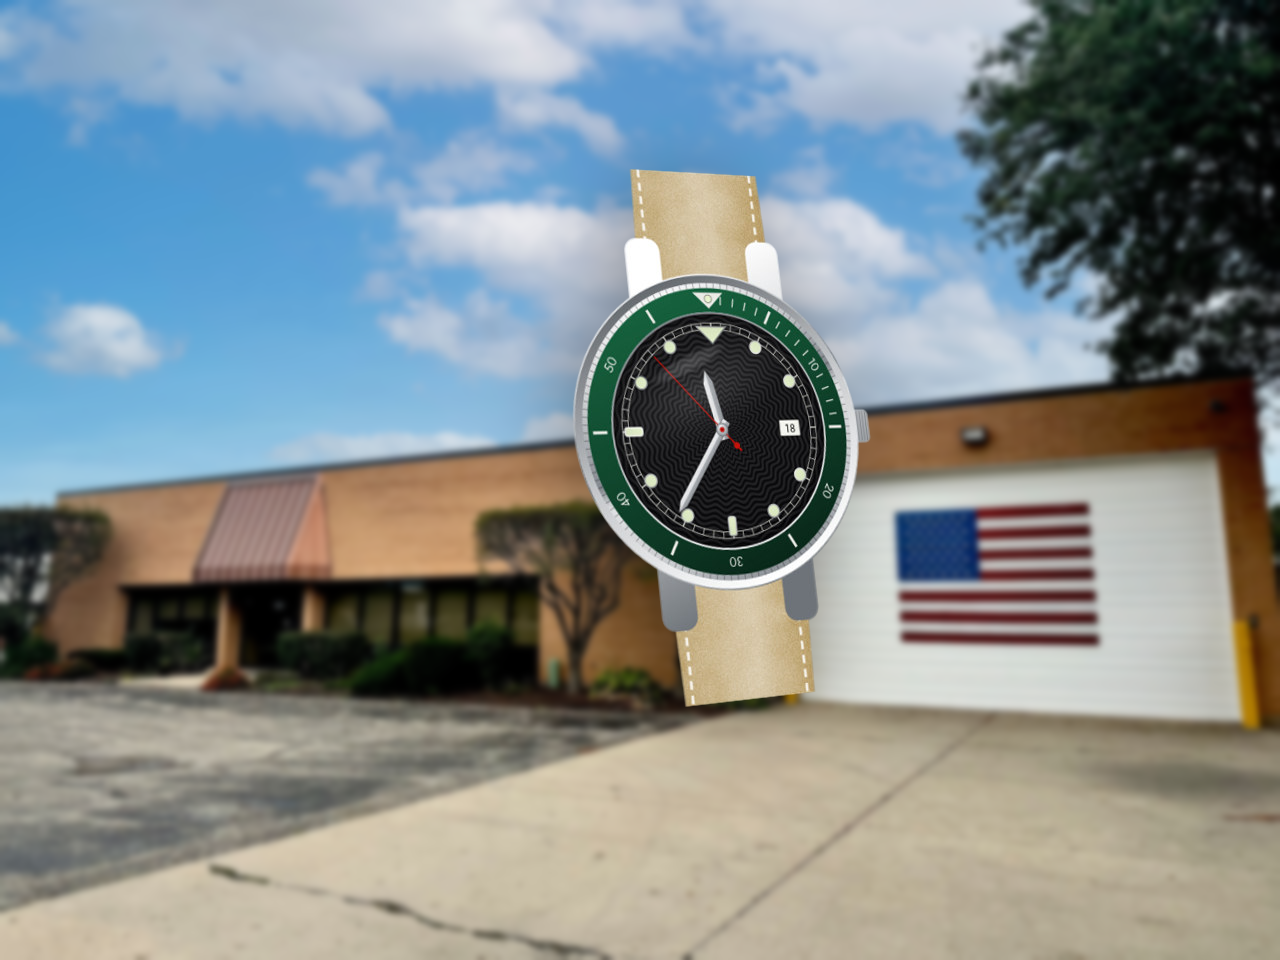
11:35:53
